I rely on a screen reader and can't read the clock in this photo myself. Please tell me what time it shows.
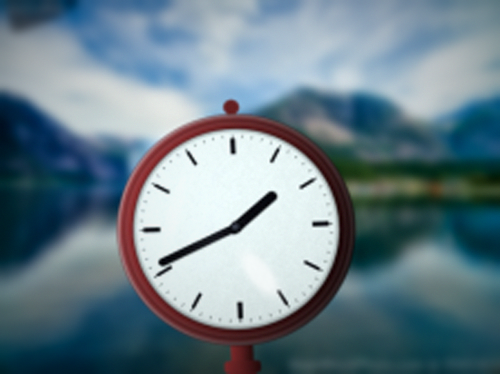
1:41
